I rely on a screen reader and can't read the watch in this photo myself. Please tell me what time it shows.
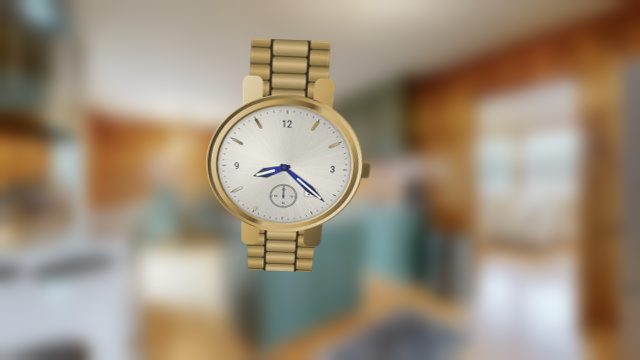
8:22
